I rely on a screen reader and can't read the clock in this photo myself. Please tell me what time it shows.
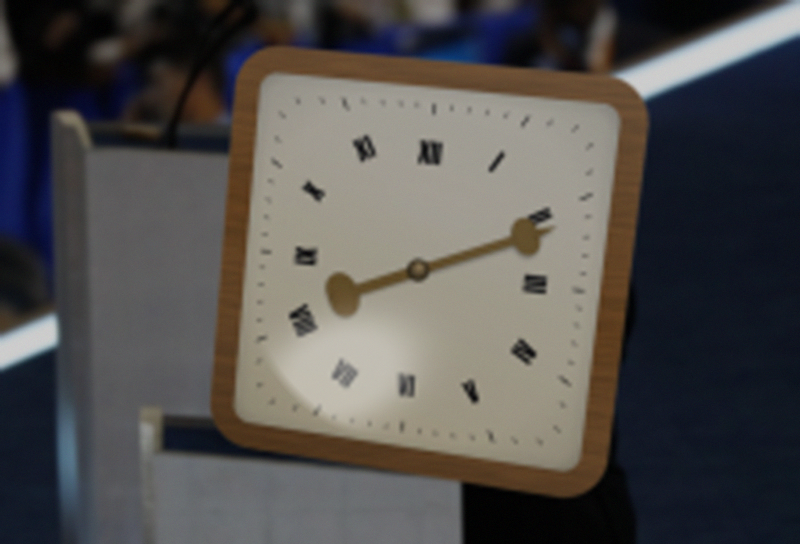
8:11
